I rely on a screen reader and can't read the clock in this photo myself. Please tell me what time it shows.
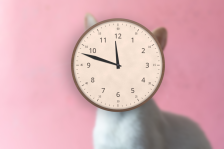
11:48
